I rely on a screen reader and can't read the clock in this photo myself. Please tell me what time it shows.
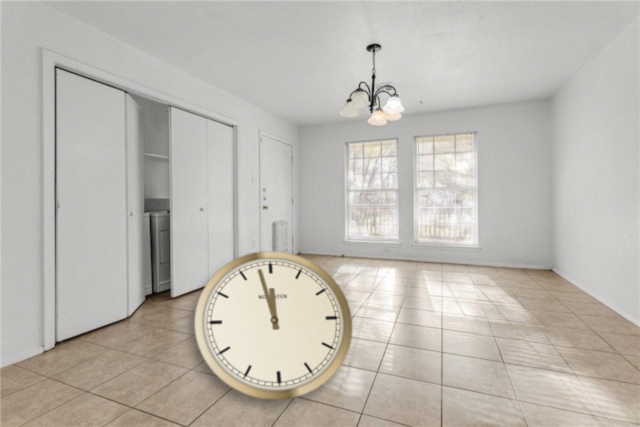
11:58
